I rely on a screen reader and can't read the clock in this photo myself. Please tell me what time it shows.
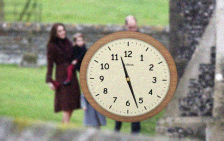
11:27
